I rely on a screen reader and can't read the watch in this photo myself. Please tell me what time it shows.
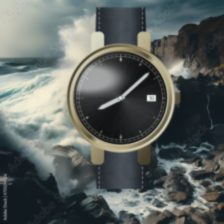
8:08
